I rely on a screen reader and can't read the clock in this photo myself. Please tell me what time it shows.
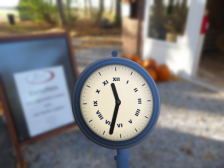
11:33
